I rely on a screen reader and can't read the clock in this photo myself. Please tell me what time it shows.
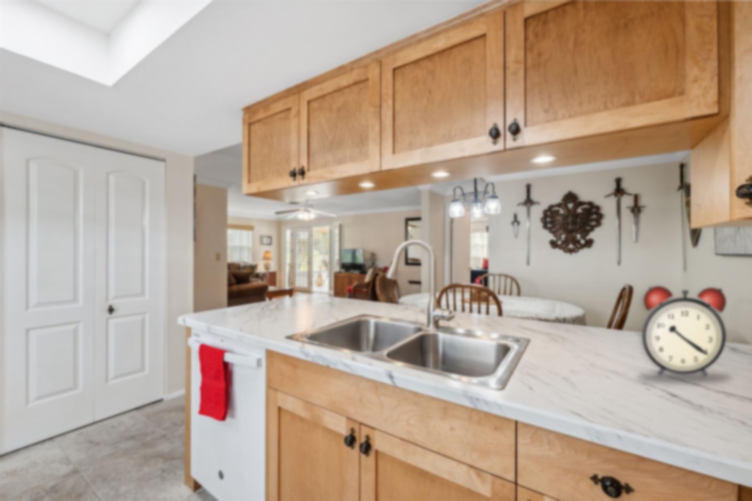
10:21
